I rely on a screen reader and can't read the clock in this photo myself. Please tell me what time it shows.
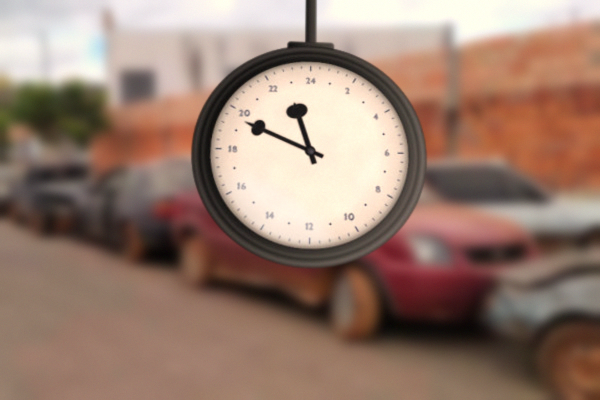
22:49
